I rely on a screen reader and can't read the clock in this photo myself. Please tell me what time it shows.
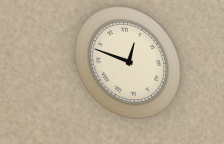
12:48
